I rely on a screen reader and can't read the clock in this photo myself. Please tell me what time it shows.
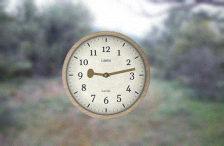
9:13
